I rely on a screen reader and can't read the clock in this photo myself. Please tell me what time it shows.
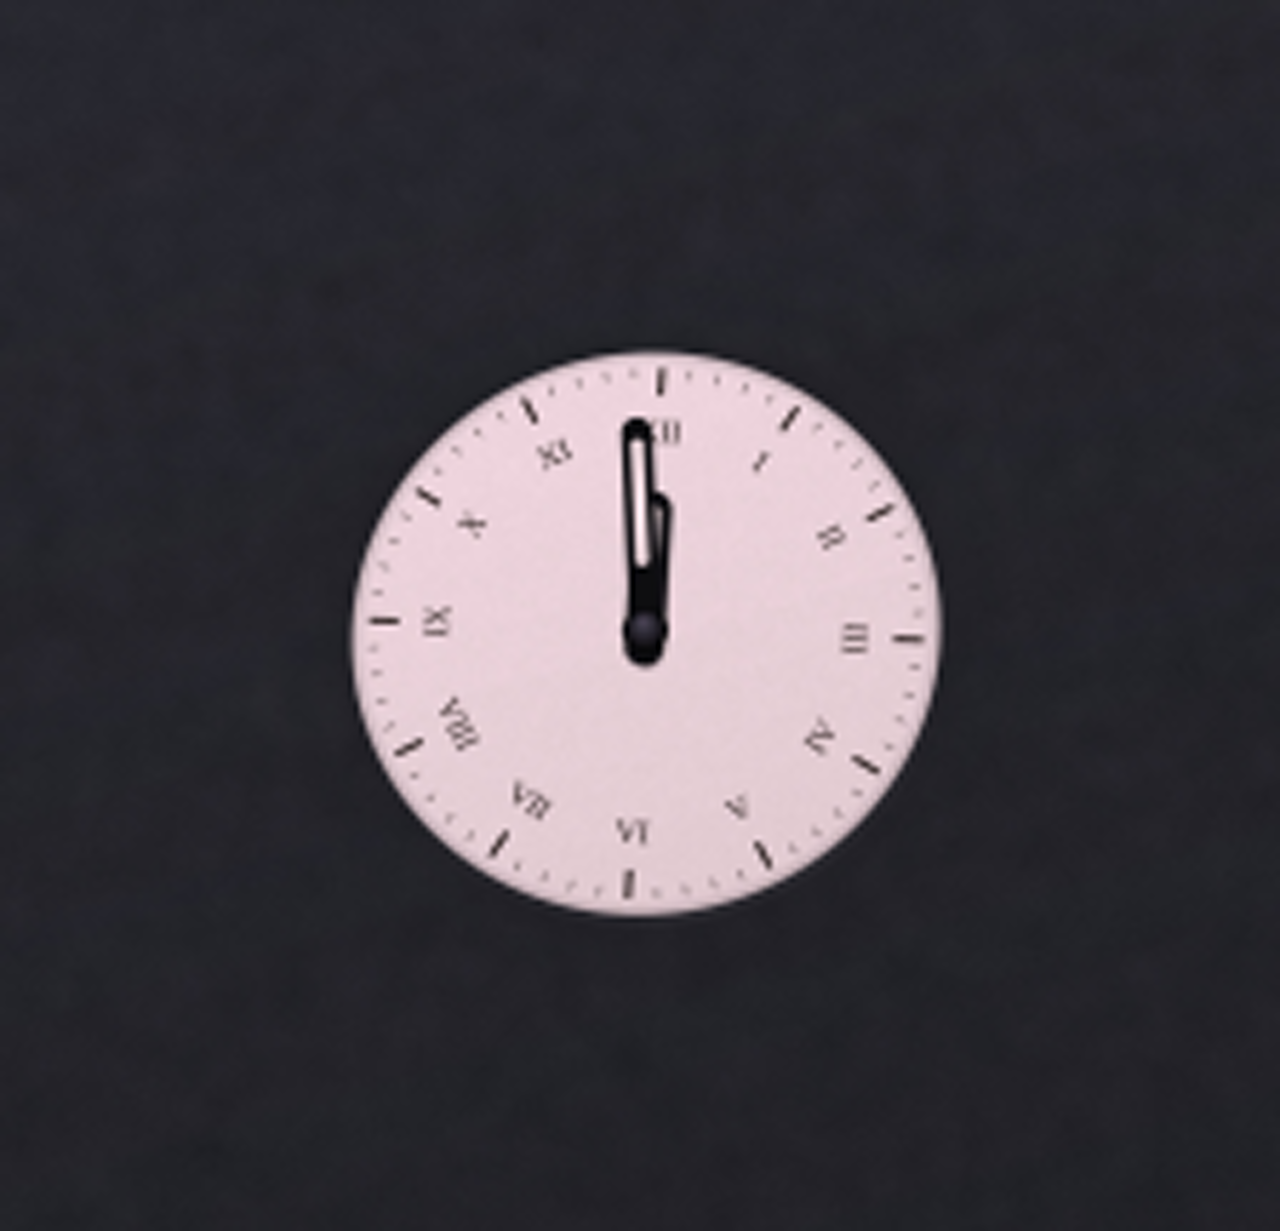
11:59
